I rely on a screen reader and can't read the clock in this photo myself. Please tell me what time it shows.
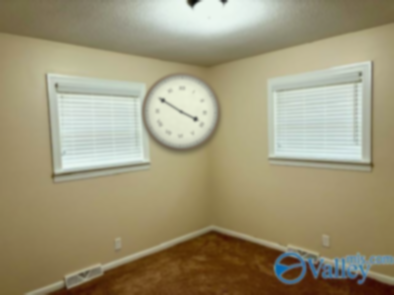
3:50
